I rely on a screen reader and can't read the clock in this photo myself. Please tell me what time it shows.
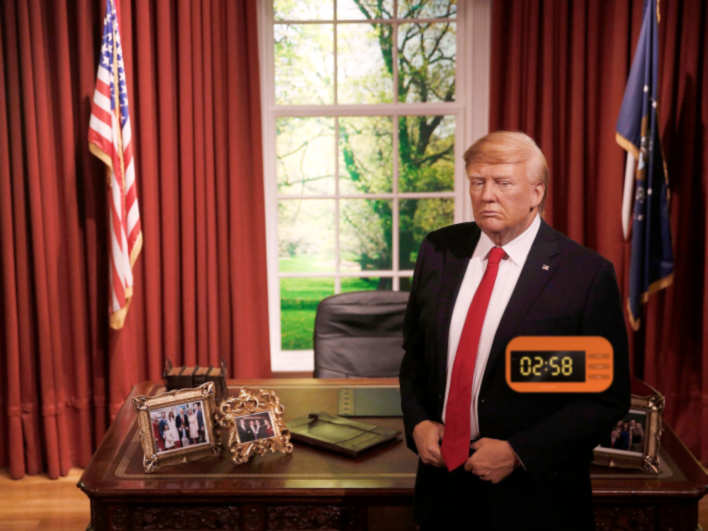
2:58
